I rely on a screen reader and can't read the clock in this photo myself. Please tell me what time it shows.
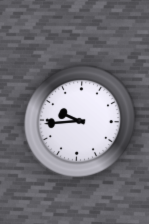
9:44
